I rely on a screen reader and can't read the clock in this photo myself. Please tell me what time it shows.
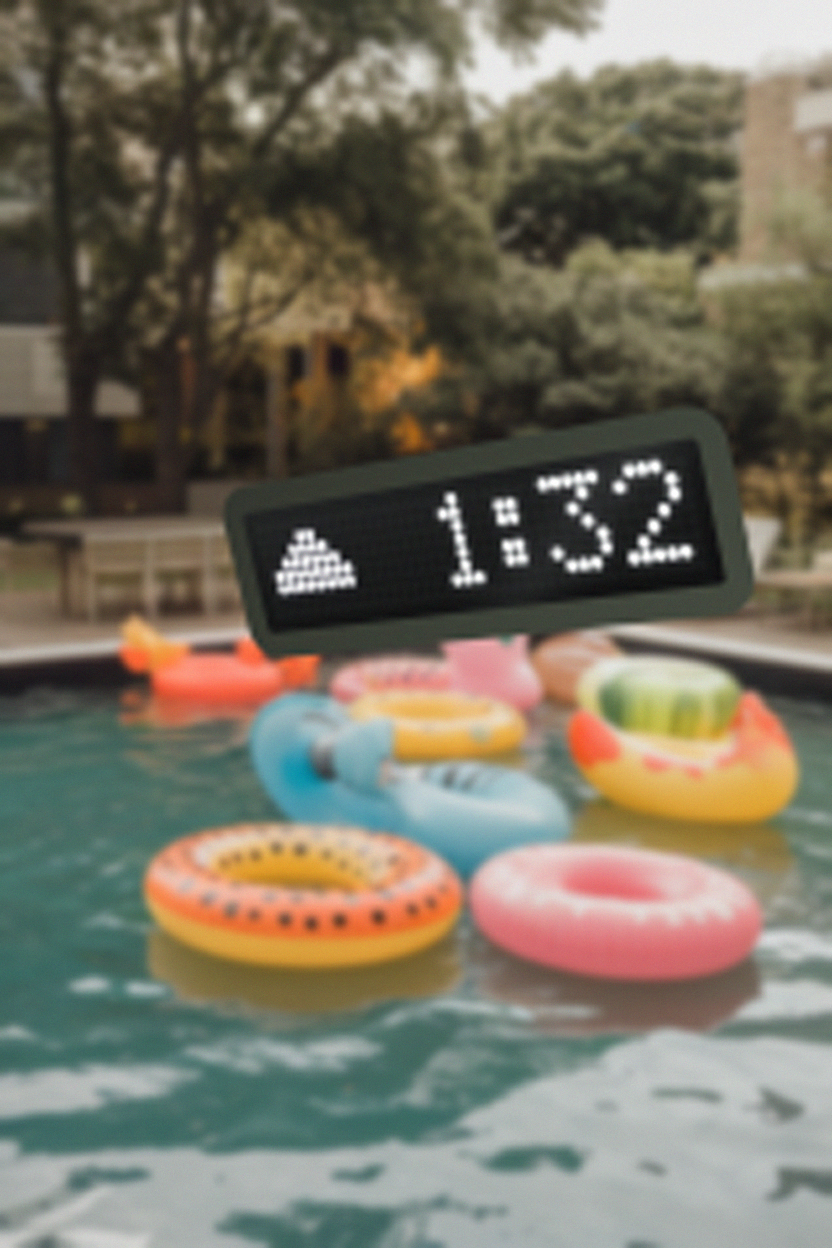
1:32
